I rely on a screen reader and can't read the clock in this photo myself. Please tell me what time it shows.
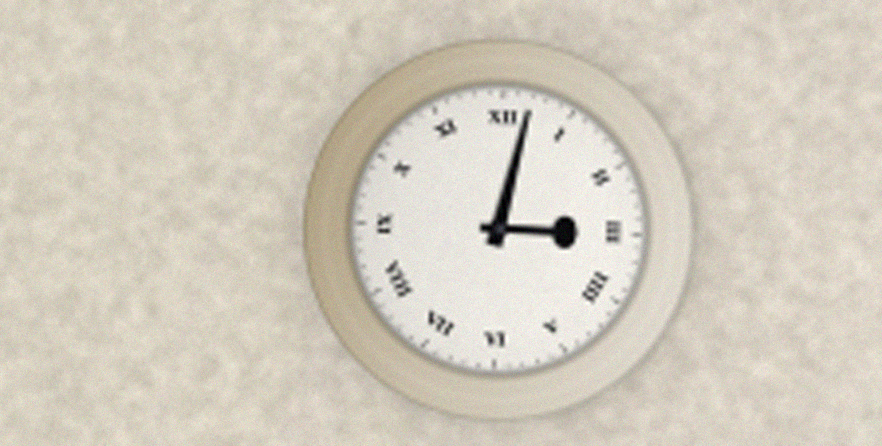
3:02
